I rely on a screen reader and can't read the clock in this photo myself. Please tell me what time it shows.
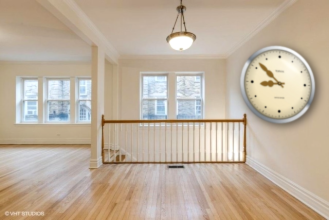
8:52
